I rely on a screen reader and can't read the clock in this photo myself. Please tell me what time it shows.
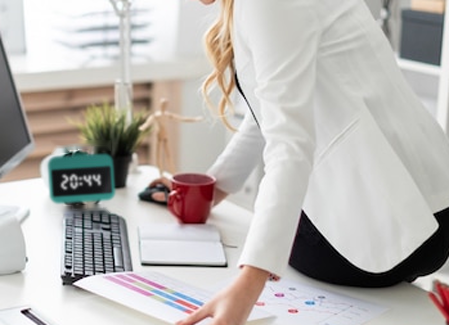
20:44
